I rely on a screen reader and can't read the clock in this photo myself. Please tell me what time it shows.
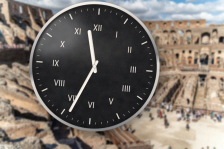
11:34
